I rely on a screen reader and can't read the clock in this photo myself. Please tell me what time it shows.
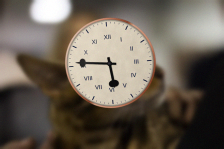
5:46
